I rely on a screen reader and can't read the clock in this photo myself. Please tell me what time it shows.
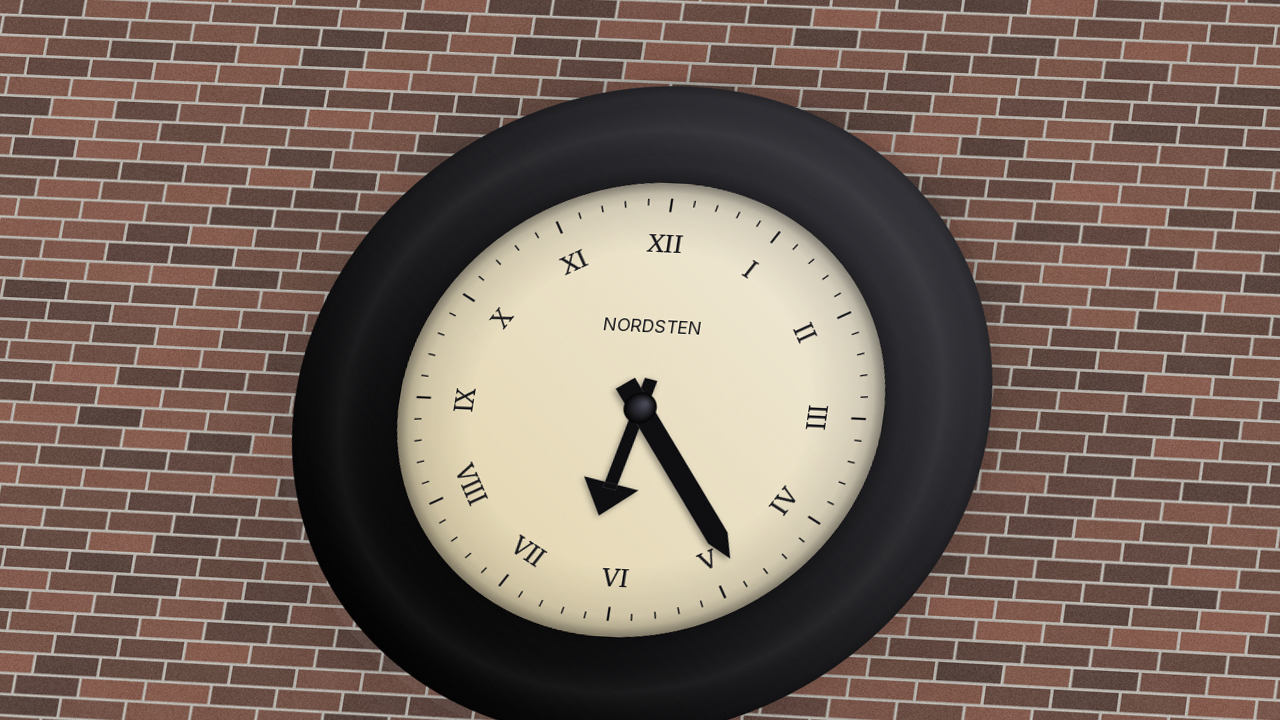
6:24
